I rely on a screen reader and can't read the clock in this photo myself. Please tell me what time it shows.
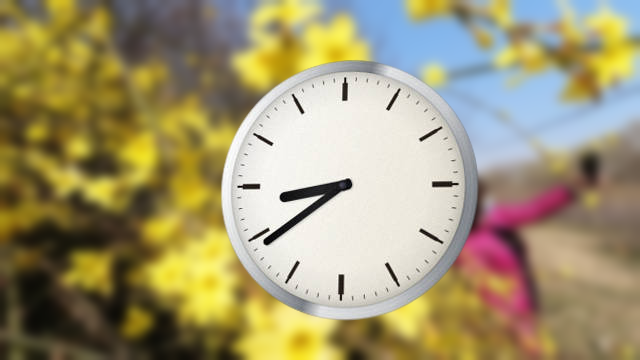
8:39
